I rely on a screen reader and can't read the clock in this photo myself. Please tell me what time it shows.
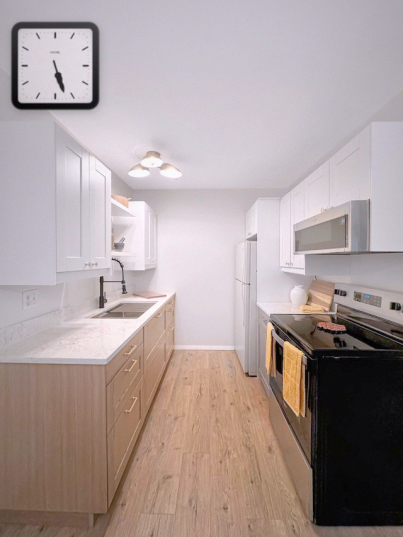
5:27
